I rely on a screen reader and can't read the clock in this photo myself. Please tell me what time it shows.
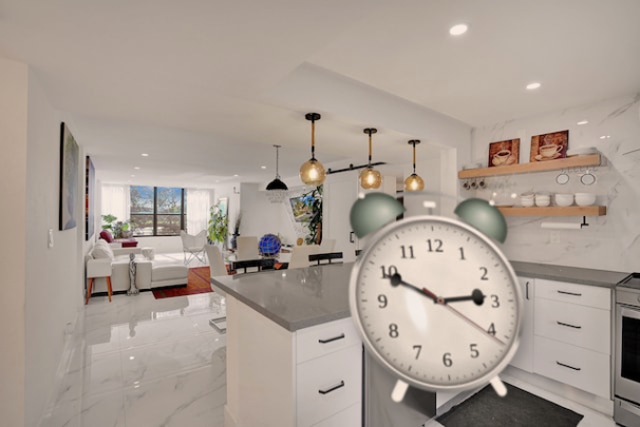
2:49:21
